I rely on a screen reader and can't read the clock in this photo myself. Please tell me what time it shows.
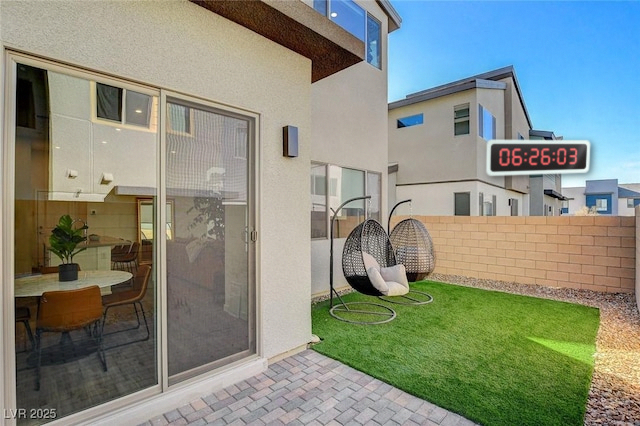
6:26:03
